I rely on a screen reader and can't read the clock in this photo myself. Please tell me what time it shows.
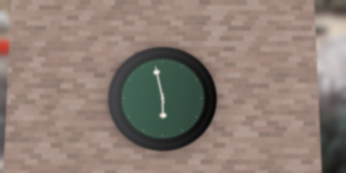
5:58
